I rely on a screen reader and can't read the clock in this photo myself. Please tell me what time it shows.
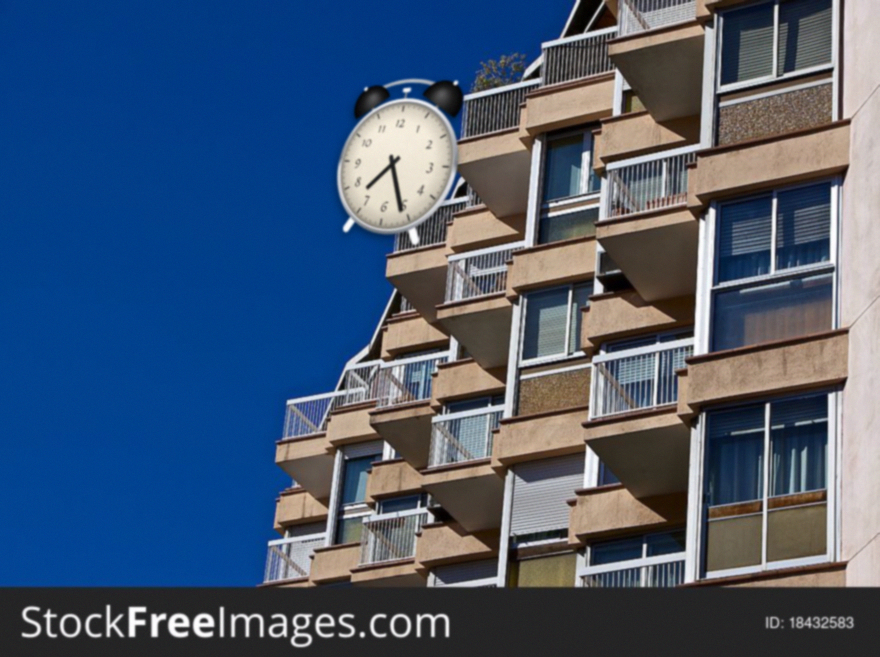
7:26
